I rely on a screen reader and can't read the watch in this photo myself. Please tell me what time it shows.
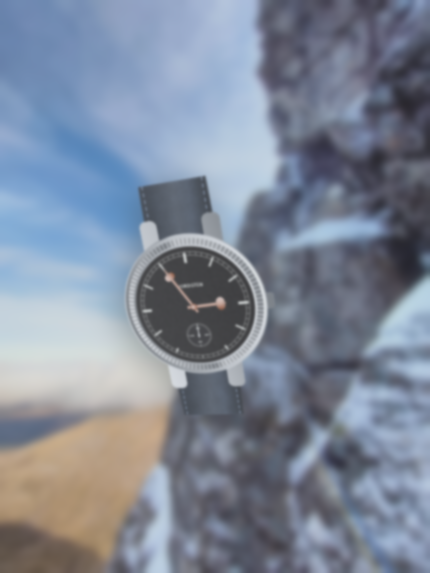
2:55
